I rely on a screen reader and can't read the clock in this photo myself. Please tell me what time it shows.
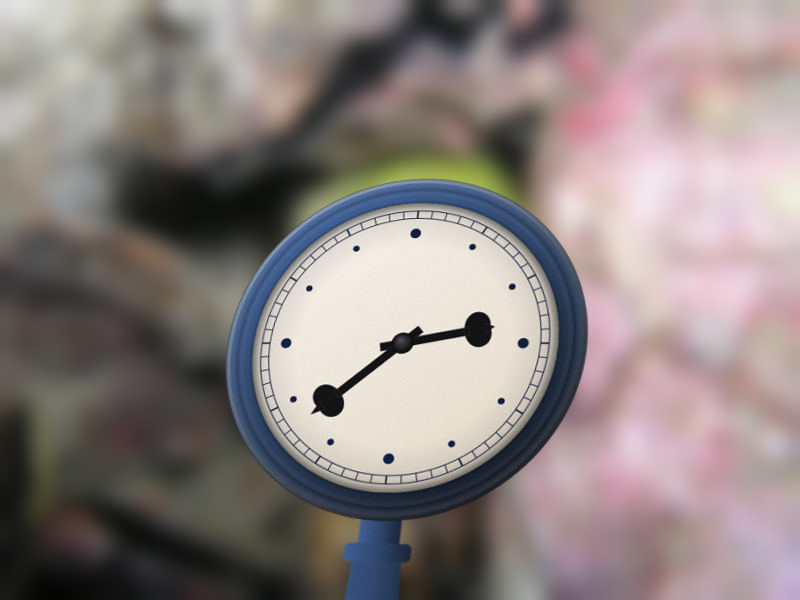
2:38
